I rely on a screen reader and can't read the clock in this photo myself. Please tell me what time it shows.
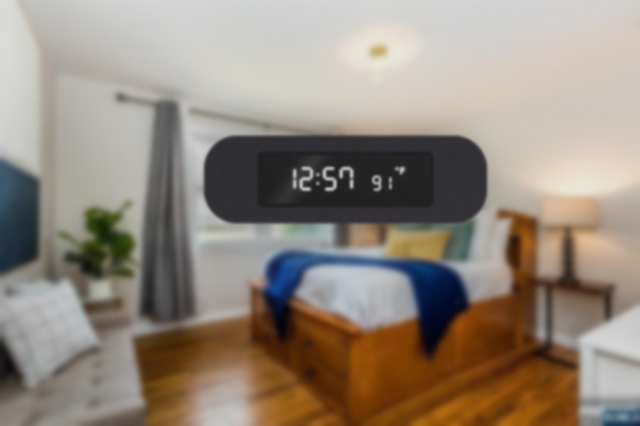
12:57
